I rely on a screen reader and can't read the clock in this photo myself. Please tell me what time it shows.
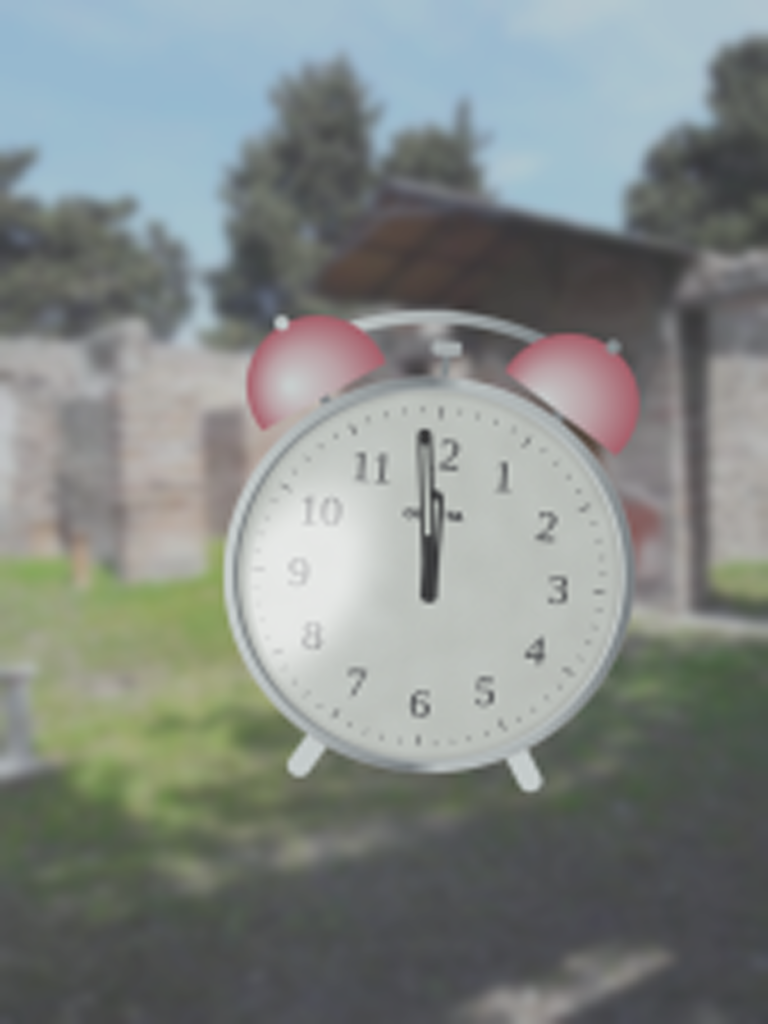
11:59
